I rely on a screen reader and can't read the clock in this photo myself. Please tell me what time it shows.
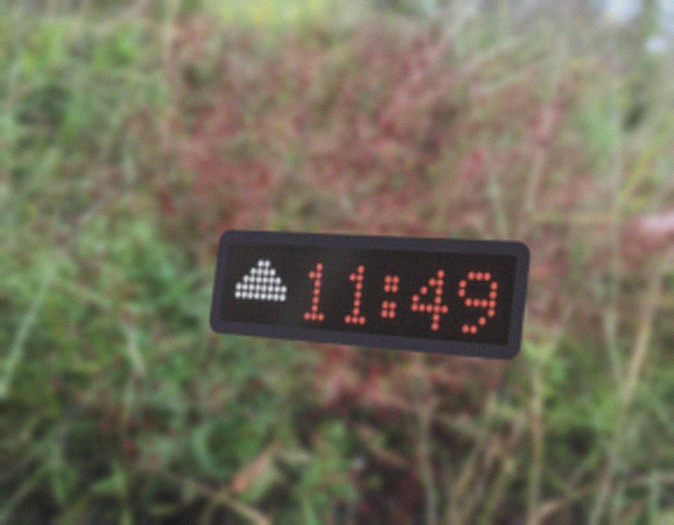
11:49
